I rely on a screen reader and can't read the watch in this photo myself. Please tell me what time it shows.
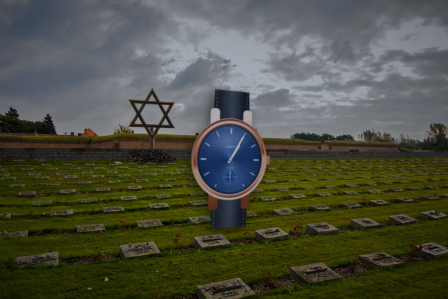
1:05
